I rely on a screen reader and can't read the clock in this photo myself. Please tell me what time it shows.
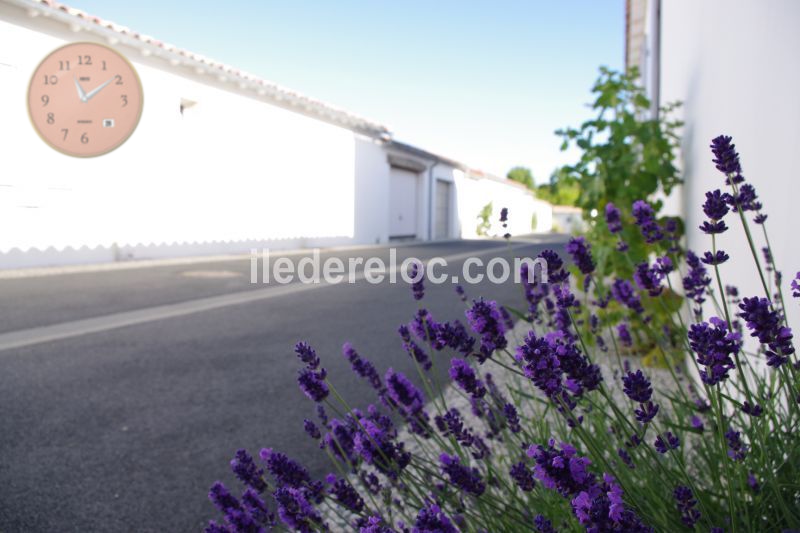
11:09
